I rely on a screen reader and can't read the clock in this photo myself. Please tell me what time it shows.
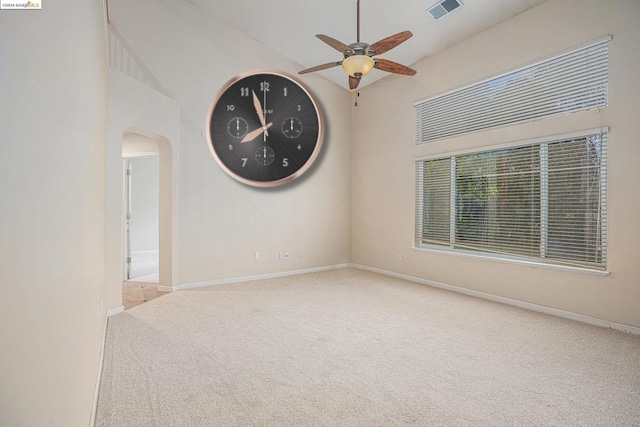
7:57
